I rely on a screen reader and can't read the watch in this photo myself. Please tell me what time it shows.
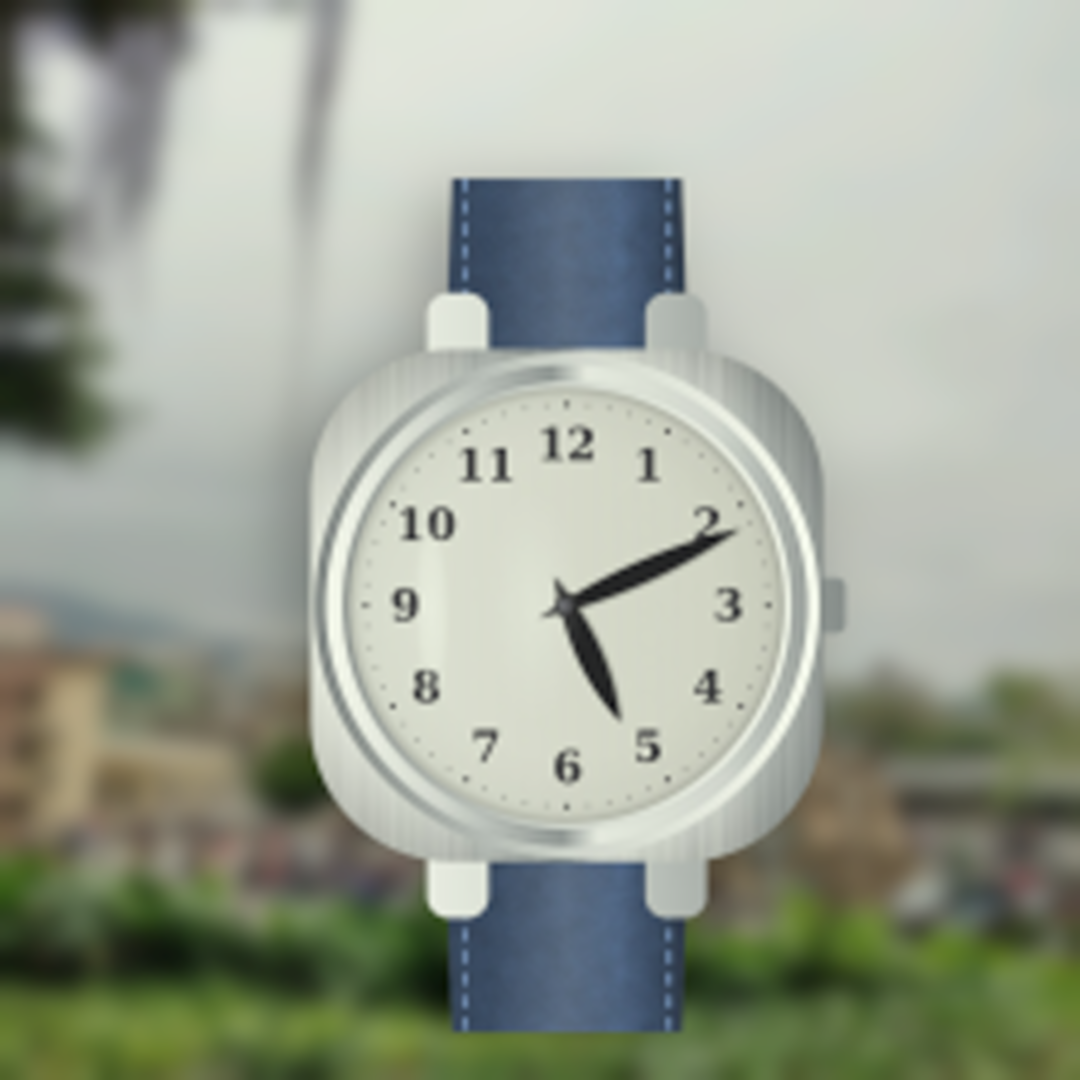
5:11
